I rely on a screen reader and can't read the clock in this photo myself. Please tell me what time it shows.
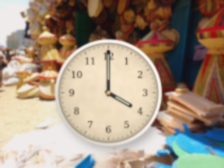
4:00
